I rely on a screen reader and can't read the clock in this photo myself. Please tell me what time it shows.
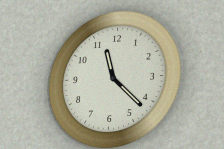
11:22
